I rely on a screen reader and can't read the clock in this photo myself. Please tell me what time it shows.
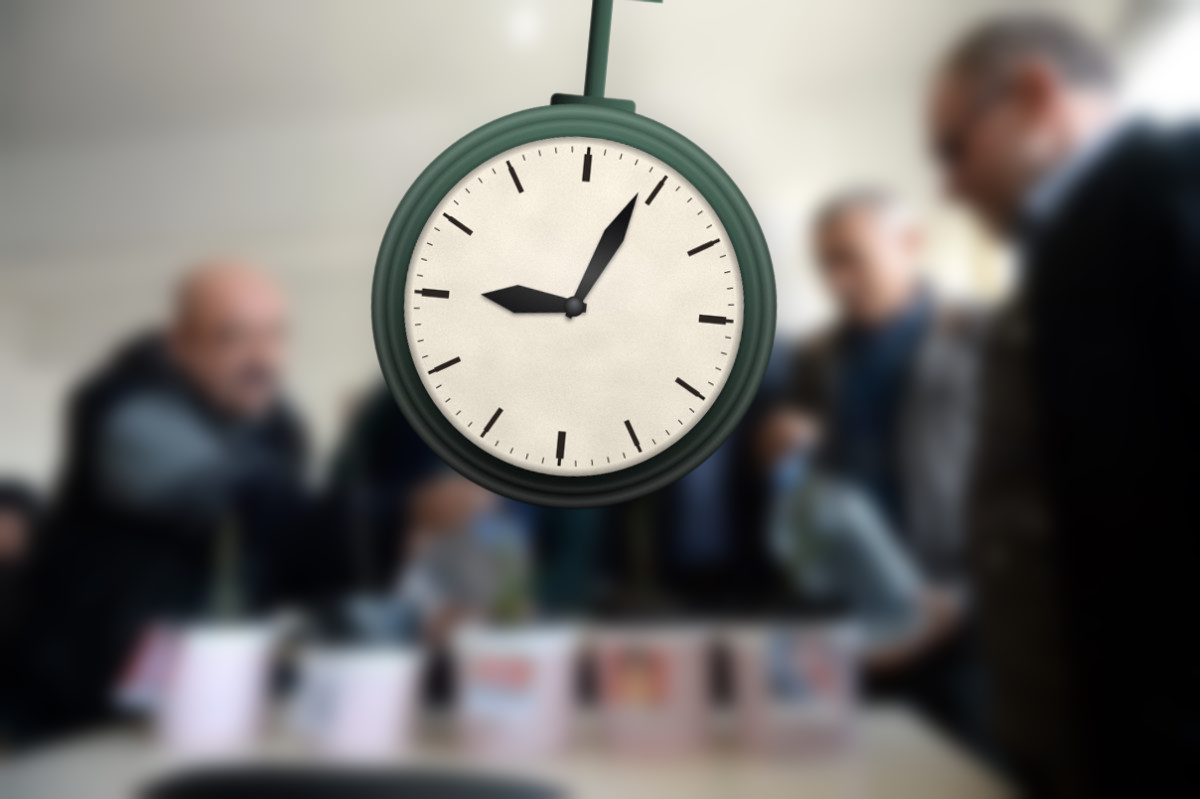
9:04
